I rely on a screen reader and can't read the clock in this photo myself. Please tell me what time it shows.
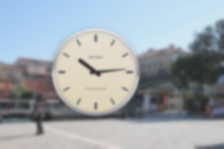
10:14
